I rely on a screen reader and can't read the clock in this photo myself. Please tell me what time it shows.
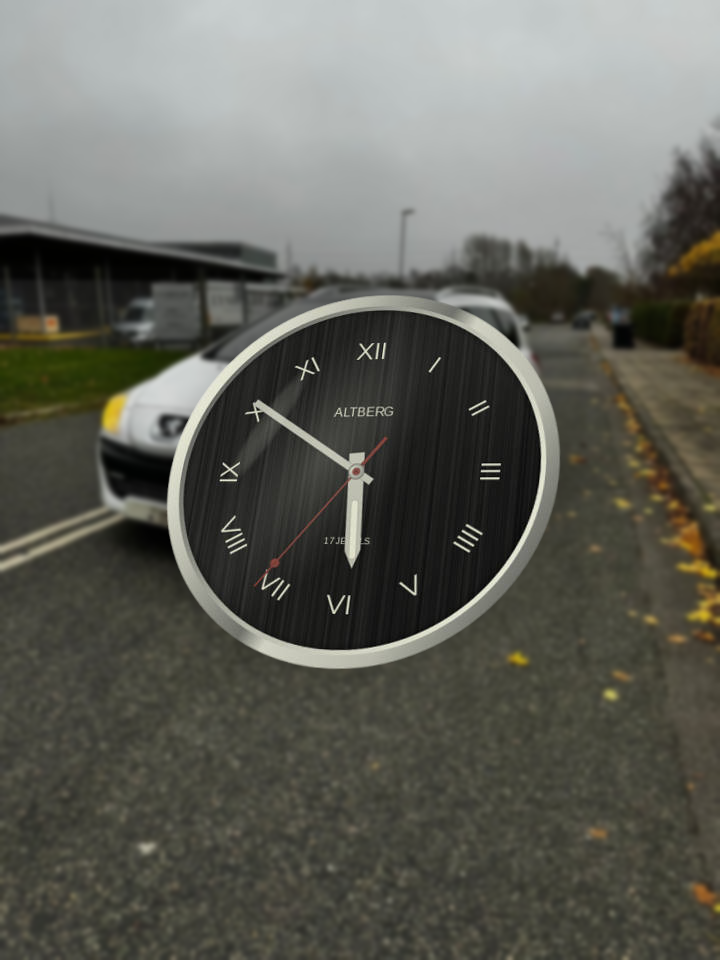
5:50:36
